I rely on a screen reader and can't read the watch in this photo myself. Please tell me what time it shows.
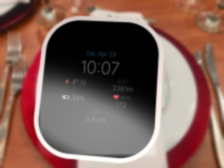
10:07
